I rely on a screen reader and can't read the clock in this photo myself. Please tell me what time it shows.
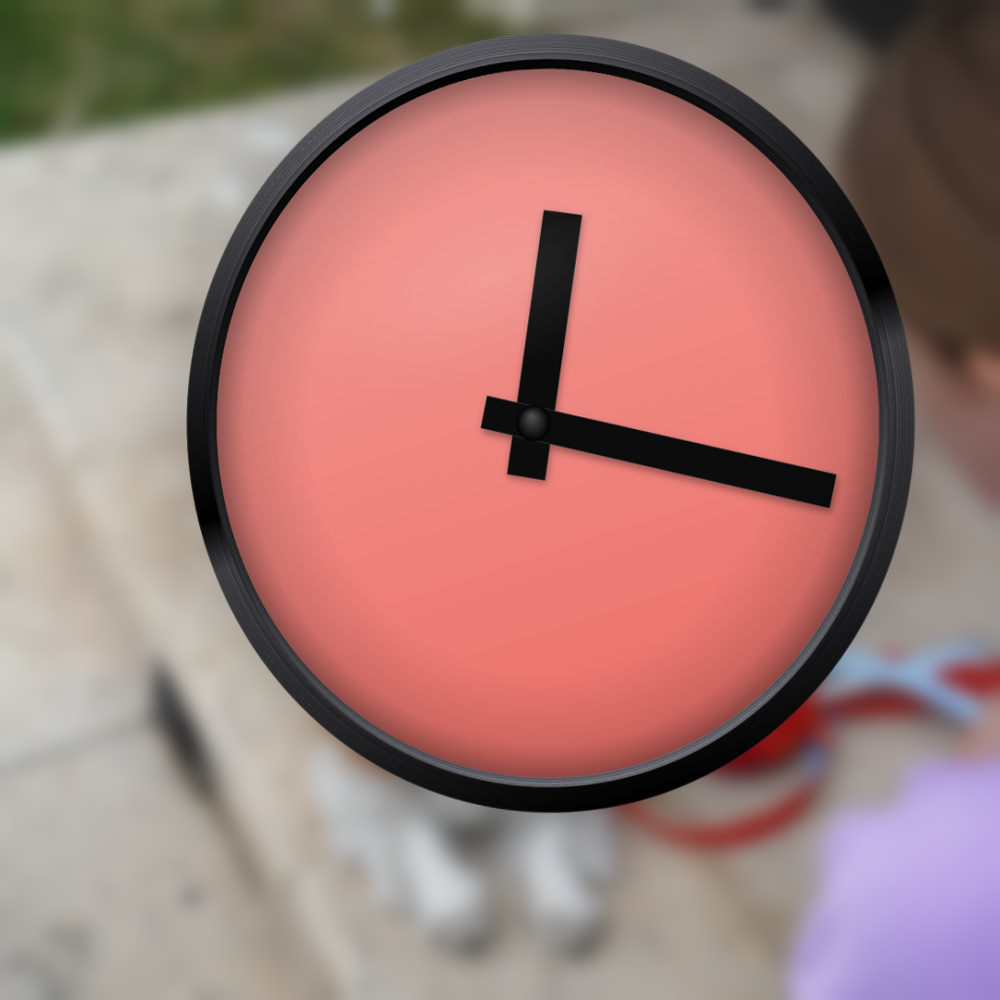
12:17
